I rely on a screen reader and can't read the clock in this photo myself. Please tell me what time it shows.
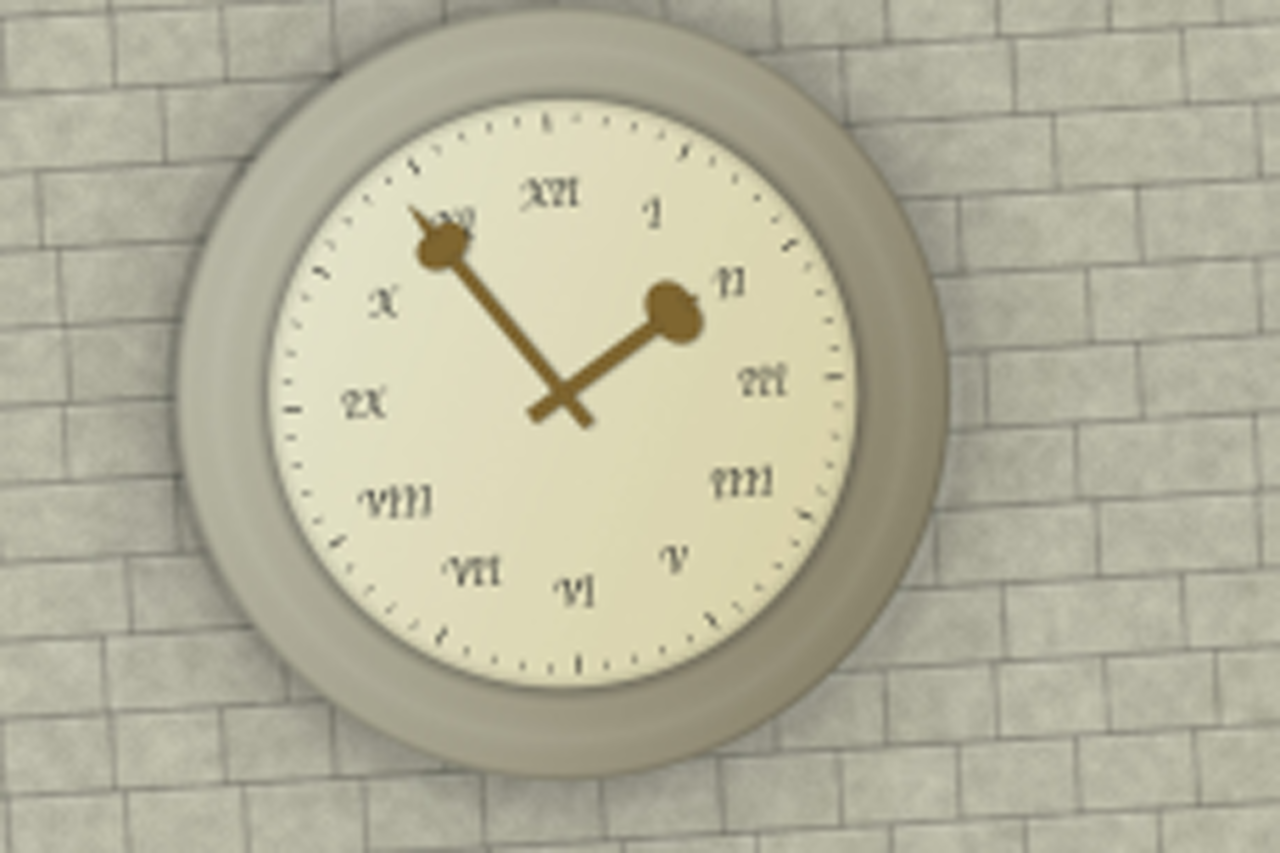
1:54
